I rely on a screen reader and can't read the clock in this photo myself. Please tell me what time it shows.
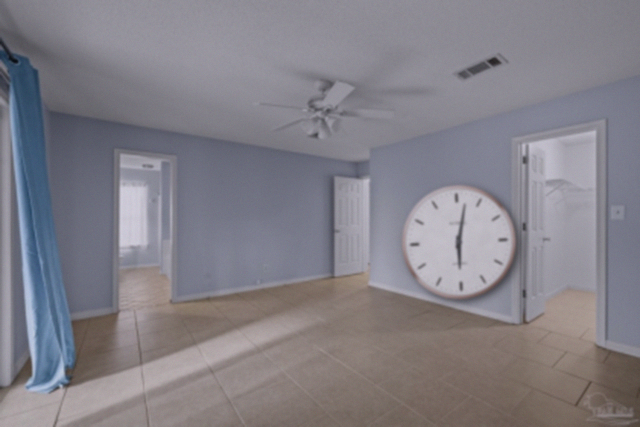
6:02
